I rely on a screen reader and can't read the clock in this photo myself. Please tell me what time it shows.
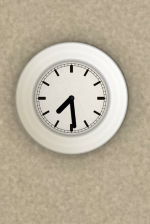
7:29
